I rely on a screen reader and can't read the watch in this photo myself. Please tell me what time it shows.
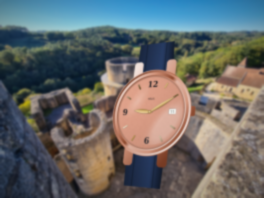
9:10
